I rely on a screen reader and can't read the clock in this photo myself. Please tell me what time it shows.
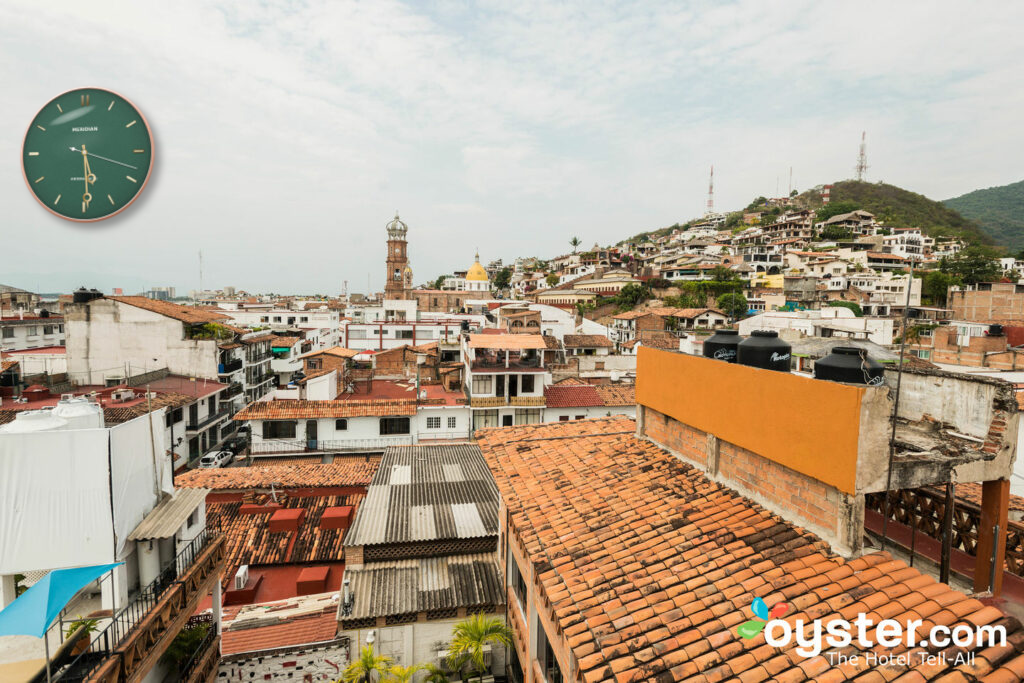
5:29:18
